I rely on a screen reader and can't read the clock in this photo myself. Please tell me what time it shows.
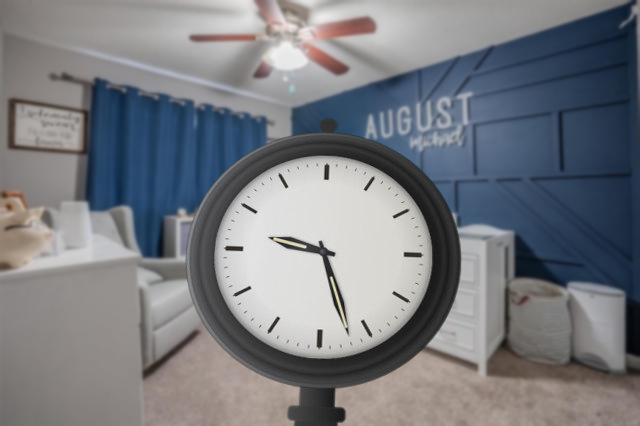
9:27
